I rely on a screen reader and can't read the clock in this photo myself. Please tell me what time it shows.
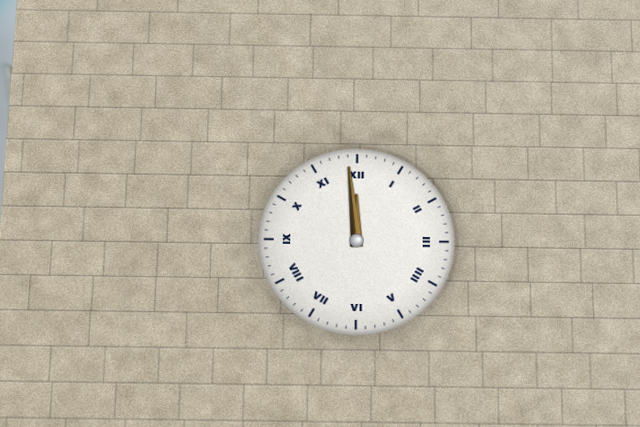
11:59
